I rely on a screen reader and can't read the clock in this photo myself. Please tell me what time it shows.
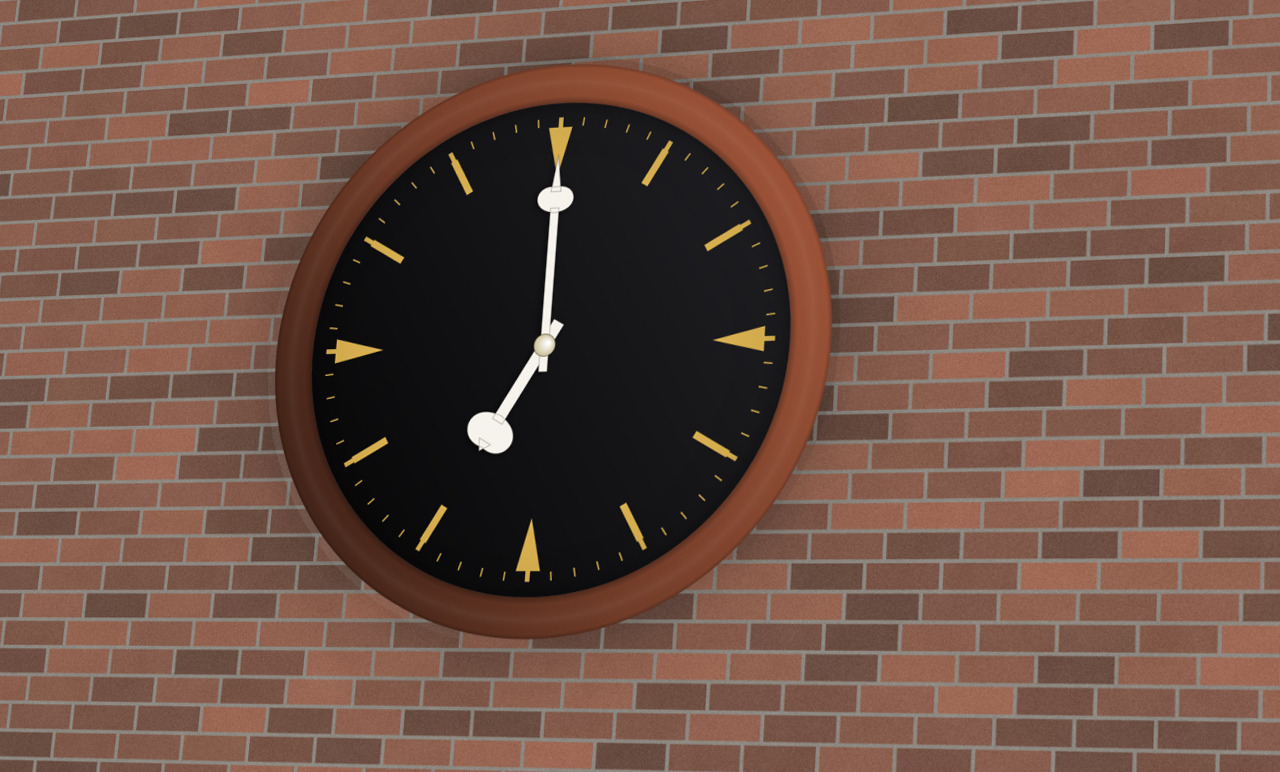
7:00
